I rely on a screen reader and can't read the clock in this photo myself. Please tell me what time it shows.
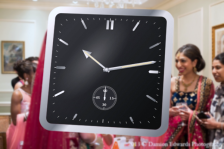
10:13
